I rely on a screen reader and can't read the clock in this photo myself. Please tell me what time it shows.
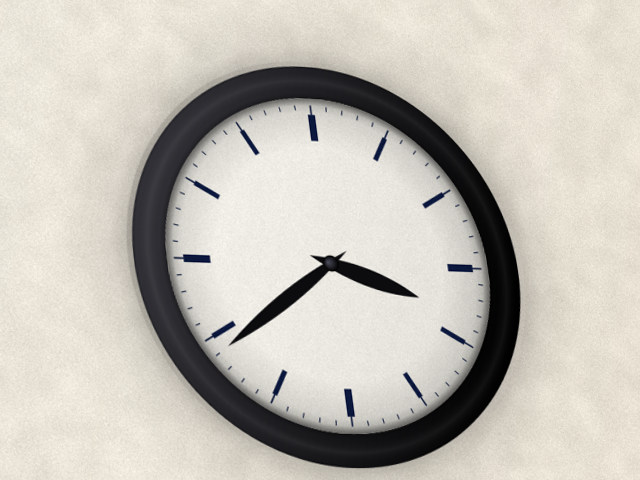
3:39
